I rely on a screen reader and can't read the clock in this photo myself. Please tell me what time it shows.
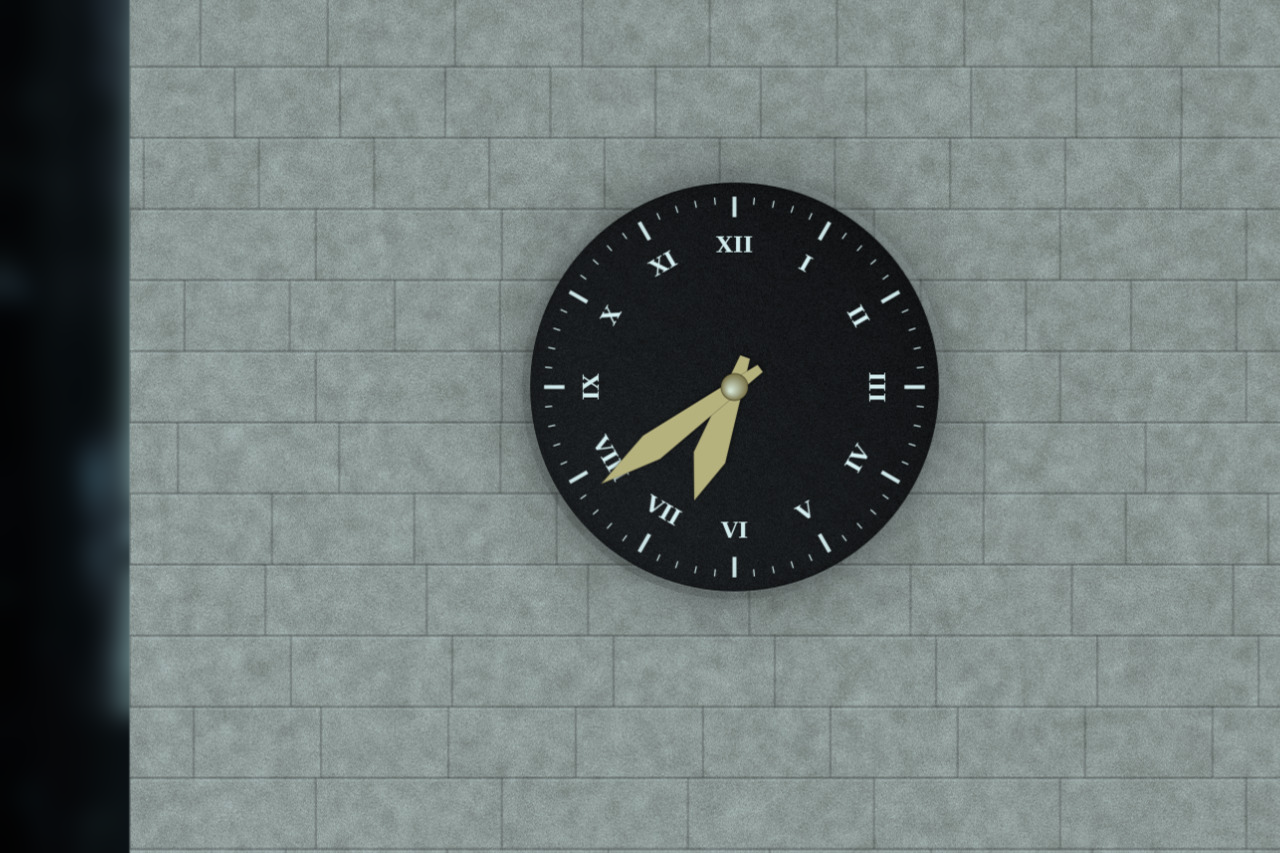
6:39
